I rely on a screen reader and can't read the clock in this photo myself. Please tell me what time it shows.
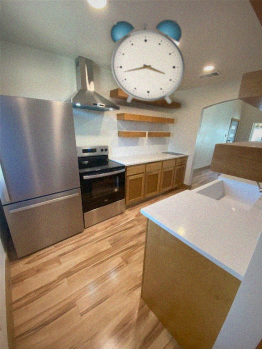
3:43
